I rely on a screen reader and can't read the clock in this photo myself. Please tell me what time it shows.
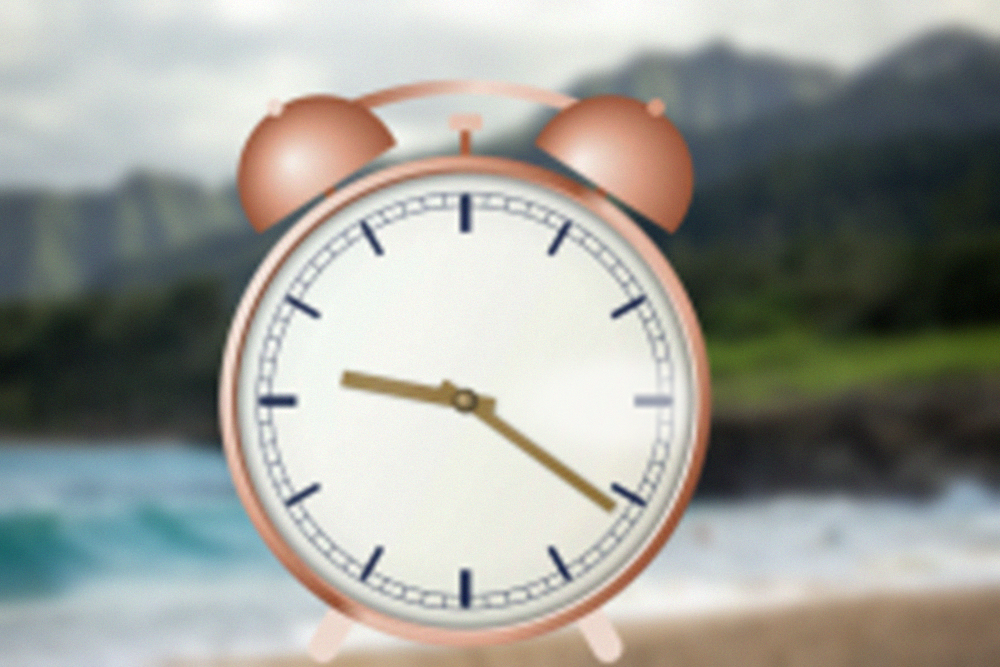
9:21
